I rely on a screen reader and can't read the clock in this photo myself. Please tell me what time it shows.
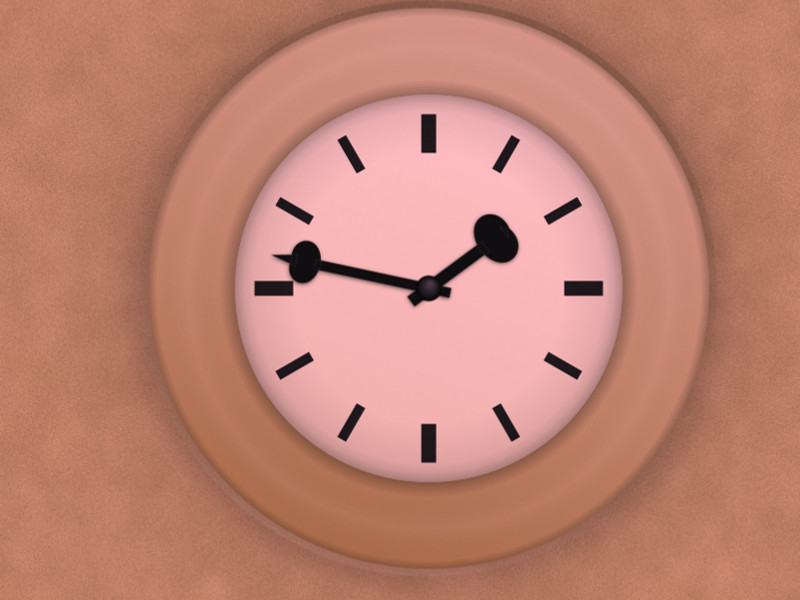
1:47
